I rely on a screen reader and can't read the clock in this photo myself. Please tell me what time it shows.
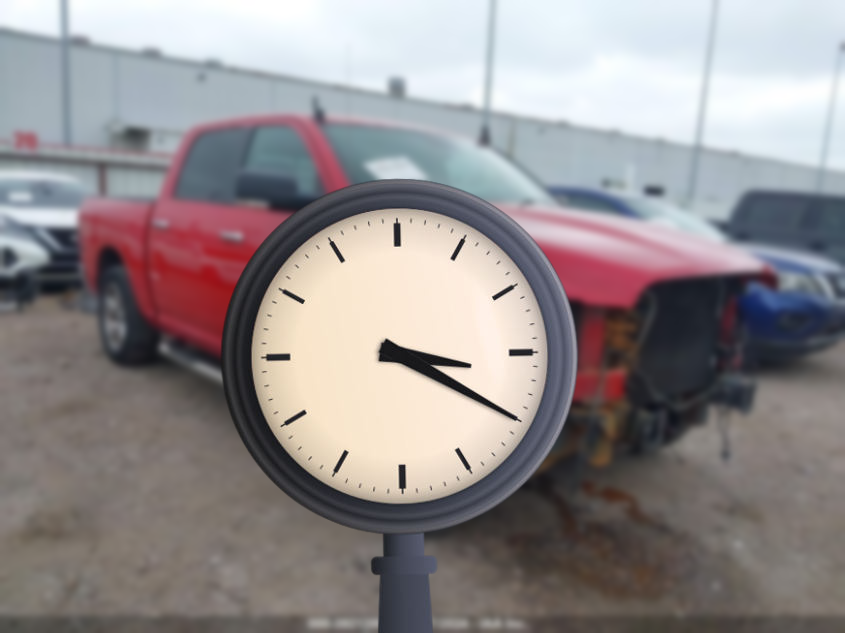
3:20
